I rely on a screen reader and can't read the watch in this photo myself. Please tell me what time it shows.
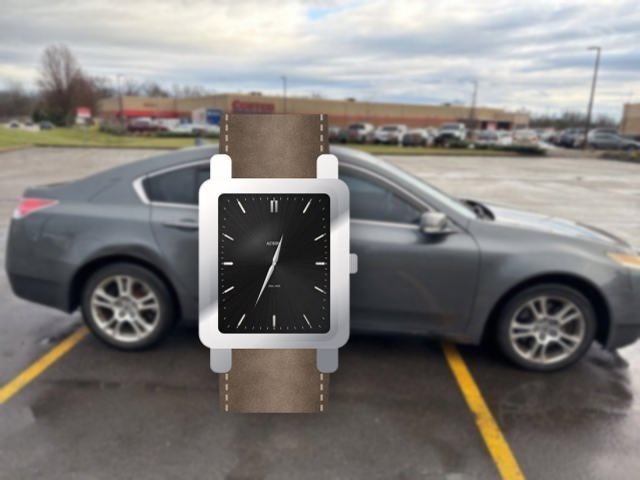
12:34
